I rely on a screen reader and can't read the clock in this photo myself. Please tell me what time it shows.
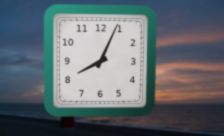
8:04
